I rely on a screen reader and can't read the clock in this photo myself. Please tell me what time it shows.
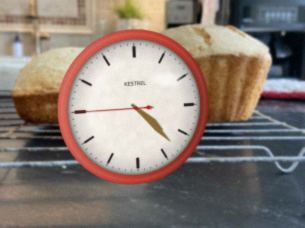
4:22:45
